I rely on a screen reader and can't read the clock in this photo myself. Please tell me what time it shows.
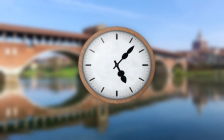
5:07
